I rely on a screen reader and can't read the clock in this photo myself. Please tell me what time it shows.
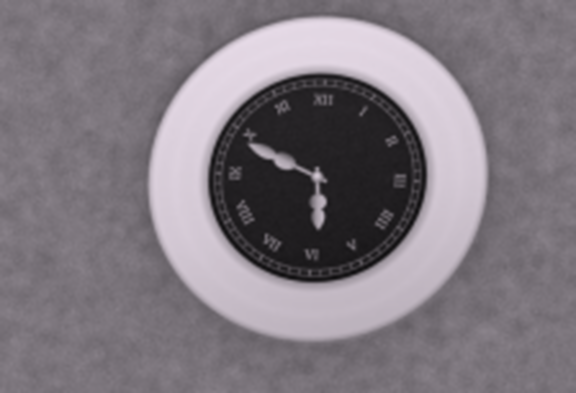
5:49
